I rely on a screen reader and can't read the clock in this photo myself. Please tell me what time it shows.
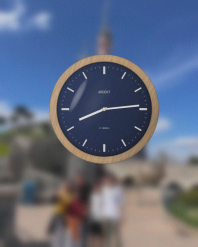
8:14
